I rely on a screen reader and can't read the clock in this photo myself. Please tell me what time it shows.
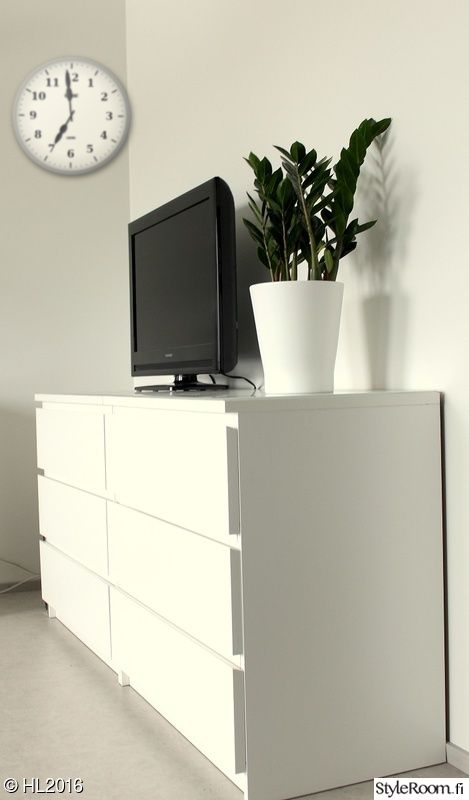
6:59
